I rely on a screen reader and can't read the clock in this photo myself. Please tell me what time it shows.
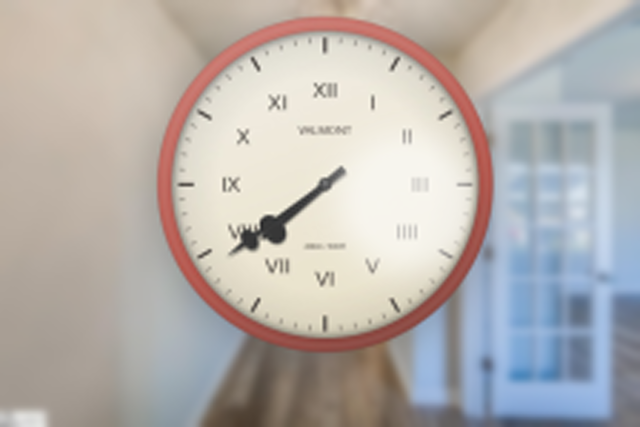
7:39
